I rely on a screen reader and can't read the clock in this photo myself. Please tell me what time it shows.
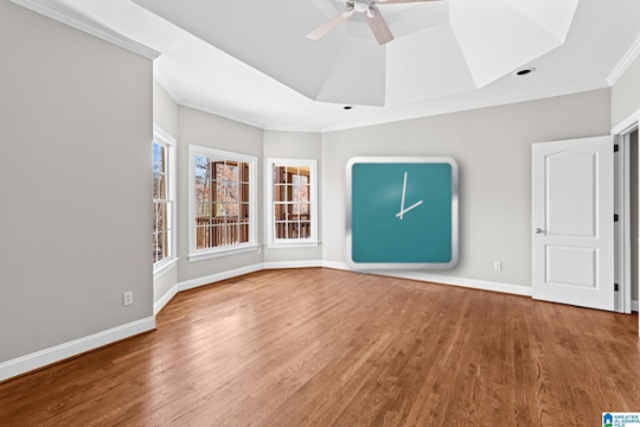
2:01
